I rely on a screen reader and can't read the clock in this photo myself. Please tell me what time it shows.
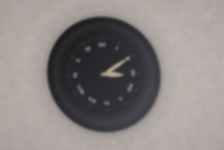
3:10
